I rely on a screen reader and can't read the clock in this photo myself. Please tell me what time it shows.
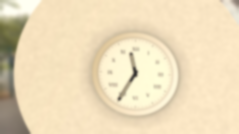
11:35
